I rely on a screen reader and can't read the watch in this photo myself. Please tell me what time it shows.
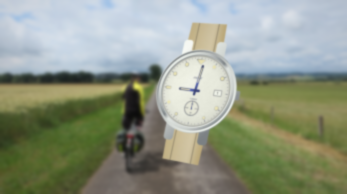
9:01
